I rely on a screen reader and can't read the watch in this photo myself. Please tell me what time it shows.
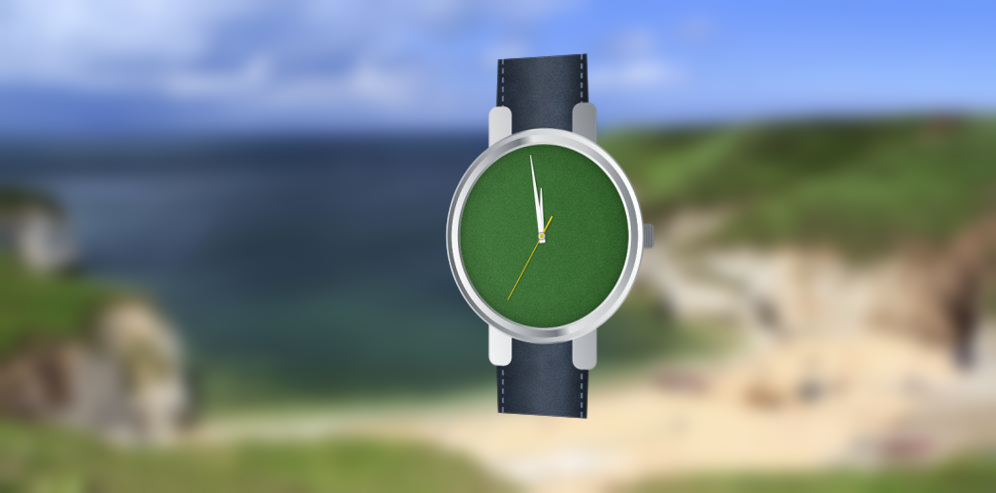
11:58:35
